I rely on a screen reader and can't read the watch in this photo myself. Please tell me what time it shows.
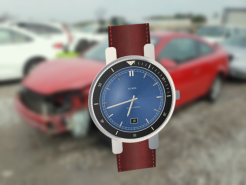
6:43
